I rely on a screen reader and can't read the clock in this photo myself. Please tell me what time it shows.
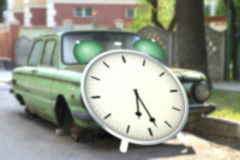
6:28
